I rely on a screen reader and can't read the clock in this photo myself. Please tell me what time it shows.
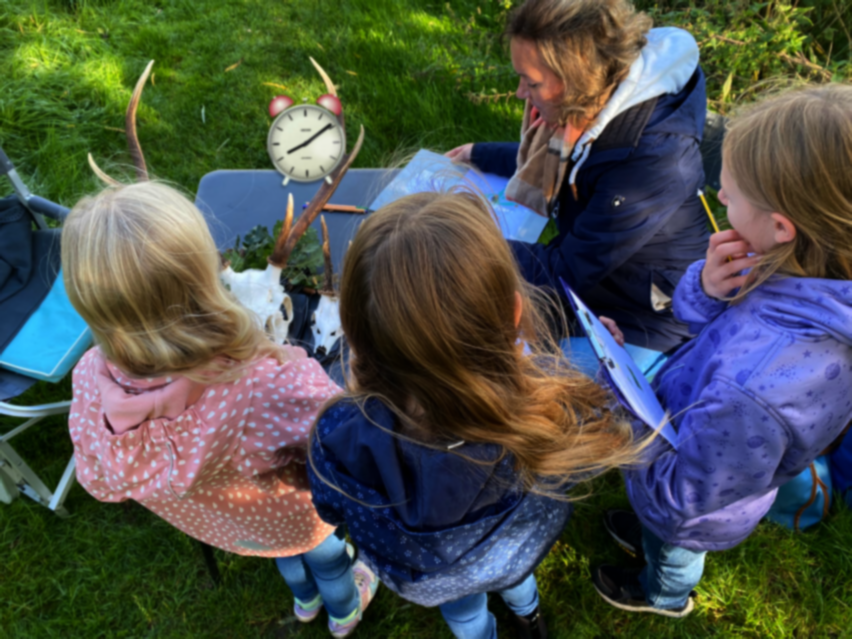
8:09
